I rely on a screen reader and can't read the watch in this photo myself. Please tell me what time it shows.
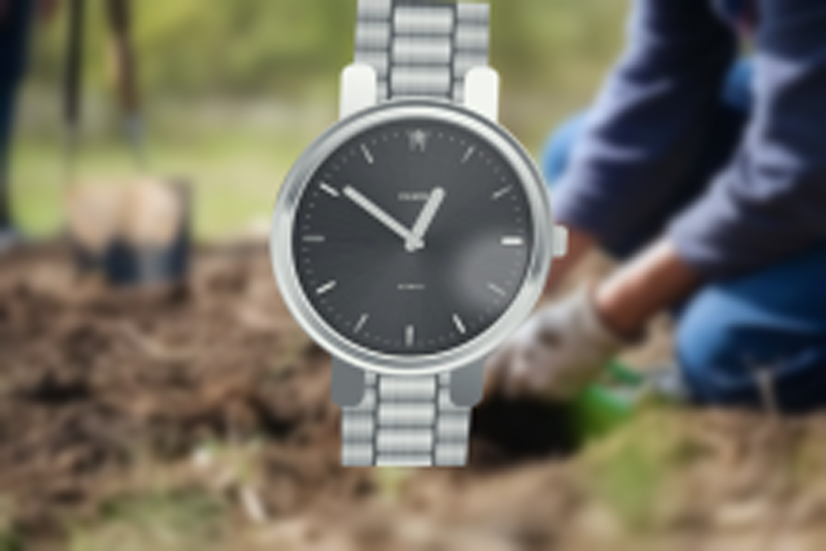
12:51
